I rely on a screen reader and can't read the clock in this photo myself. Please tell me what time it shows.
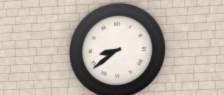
8:39
